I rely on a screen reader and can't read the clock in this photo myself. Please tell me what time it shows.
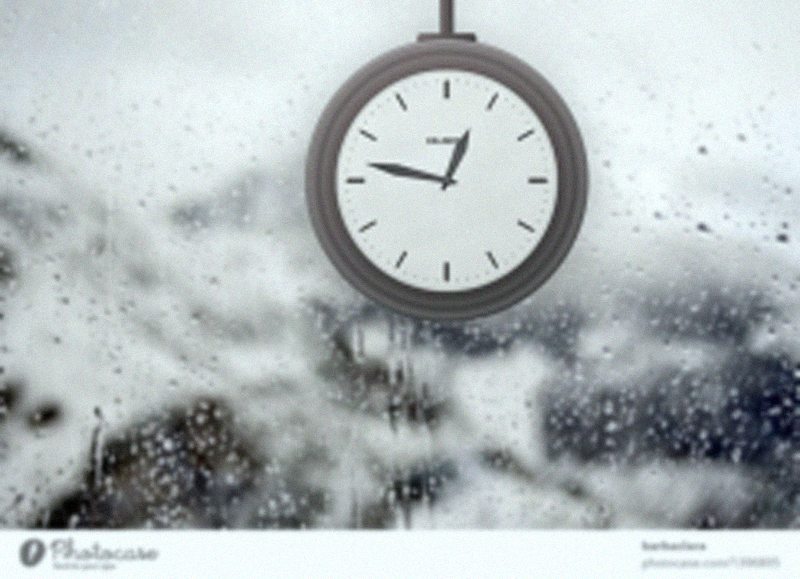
12:47
